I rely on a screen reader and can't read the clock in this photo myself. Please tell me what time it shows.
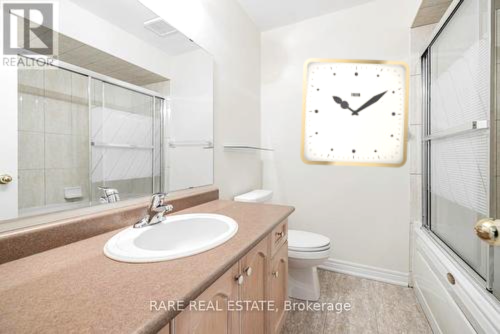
10:09
